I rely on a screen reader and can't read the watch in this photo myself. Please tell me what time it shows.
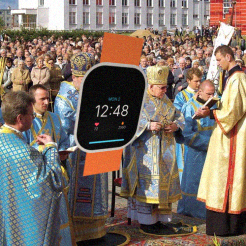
12:48
